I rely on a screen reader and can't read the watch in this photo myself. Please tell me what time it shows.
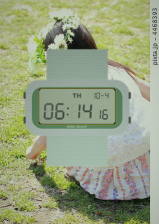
6:14:16
